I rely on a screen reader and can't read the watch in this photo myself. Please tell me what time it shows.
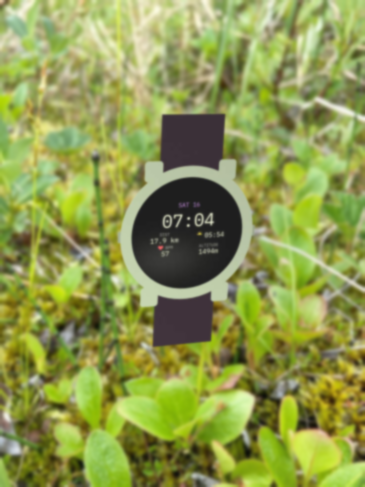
7:04
